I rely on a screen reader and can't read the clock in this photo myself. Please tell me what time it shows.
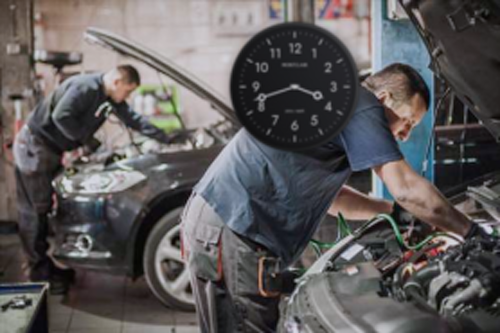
3:42
